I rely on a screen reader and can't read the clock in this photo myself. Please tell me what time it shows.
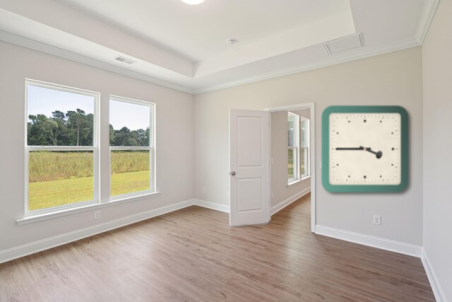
3:45
